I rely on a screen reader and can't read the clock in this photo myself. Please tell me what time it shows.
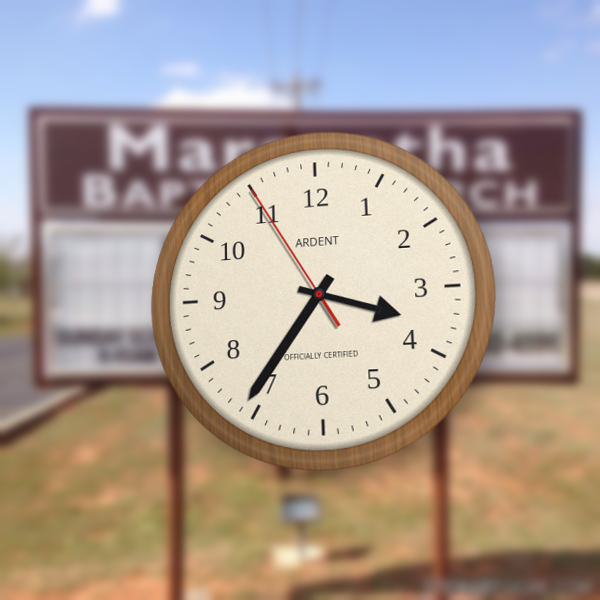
3:35:55
